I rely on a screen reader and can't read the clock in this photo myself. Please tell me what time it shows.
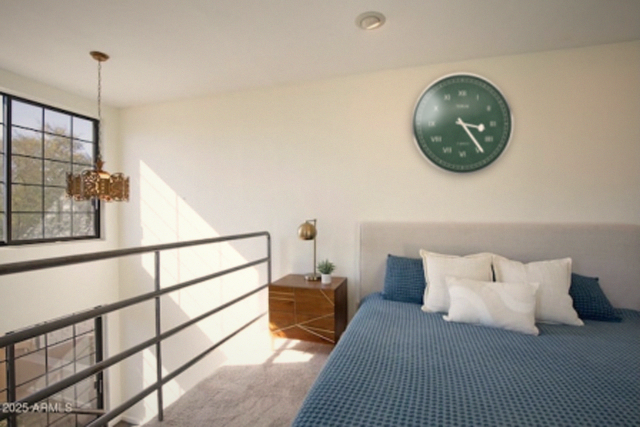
3:24
